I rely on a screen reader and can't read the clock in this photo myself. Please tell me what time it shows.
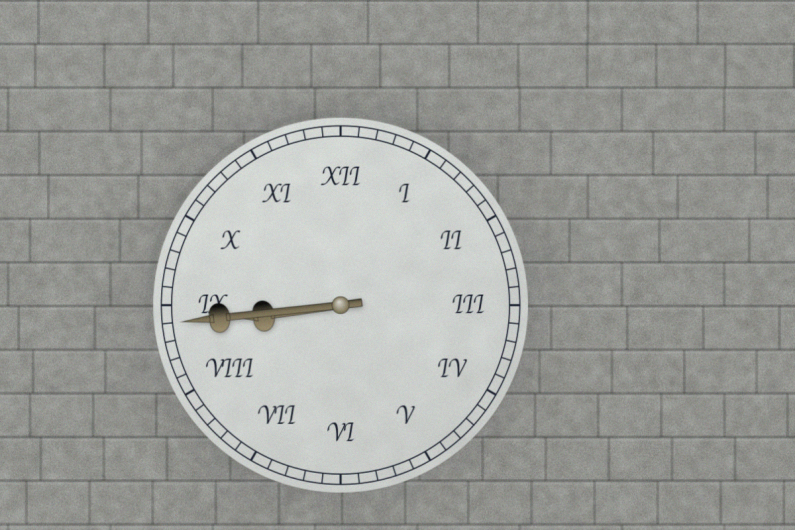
8:44
